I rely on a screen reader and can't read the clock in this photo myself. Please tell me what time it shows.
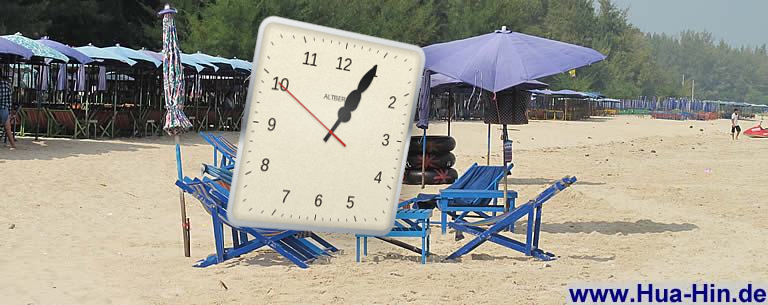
1:04:50
